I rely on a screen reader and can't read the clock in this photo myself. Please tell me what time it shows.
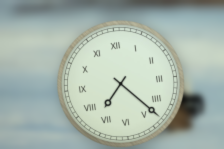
7:23
